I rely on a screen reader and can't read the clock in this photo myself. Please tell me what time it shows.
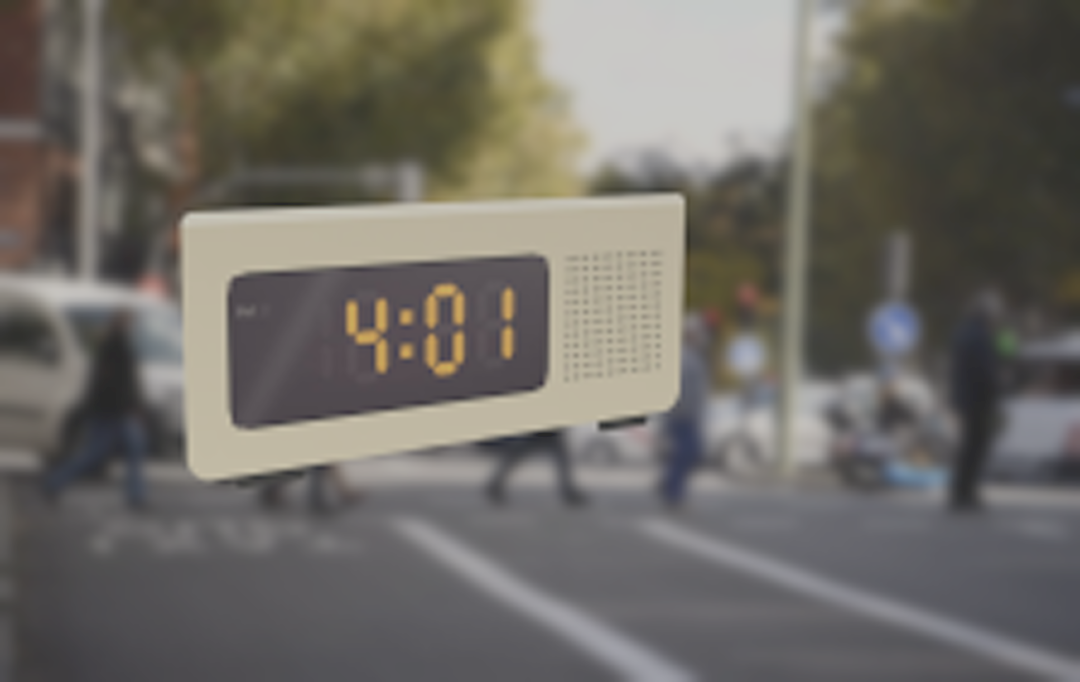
4:01
